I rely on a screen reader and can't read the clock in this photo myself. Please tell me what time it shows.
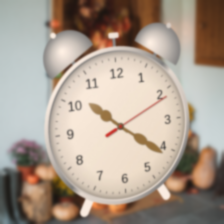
10:21:11
